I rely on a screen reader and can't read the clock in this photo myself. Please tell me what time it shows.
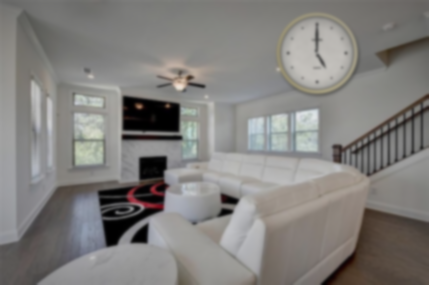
5:00
